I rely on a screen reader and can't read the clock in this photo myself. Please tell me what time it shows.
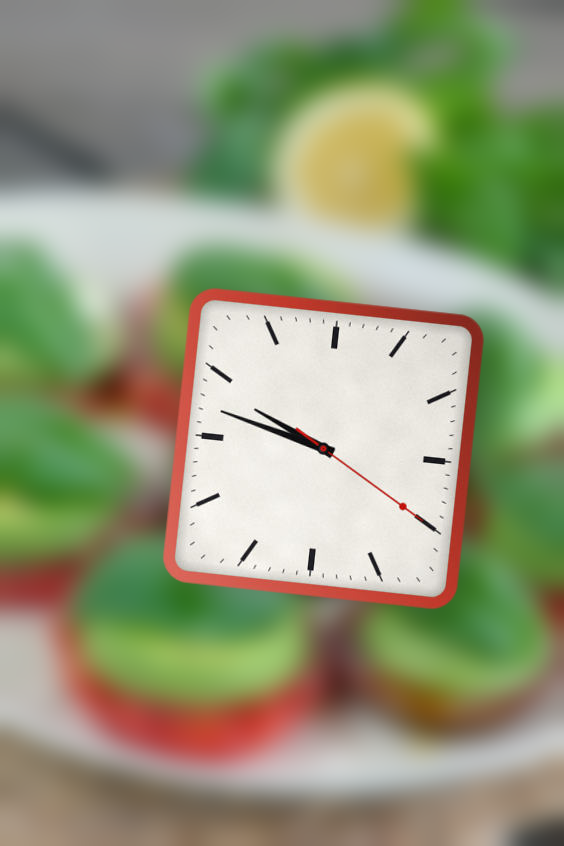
9:47:20
